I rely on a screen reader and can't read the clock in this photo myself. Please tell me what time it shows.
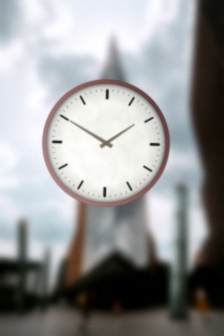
1:50
